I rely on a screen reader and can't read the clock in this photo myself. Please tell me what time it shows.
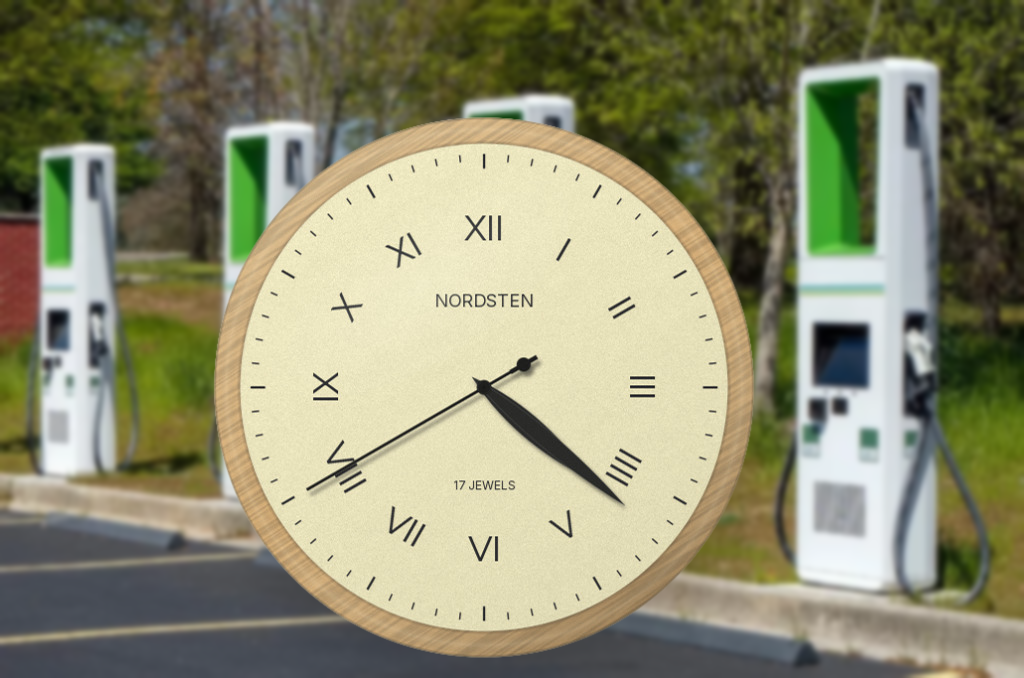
4:21:40
